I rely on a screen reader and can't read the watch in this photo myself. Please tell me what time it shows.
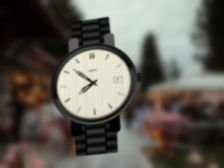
7:52
